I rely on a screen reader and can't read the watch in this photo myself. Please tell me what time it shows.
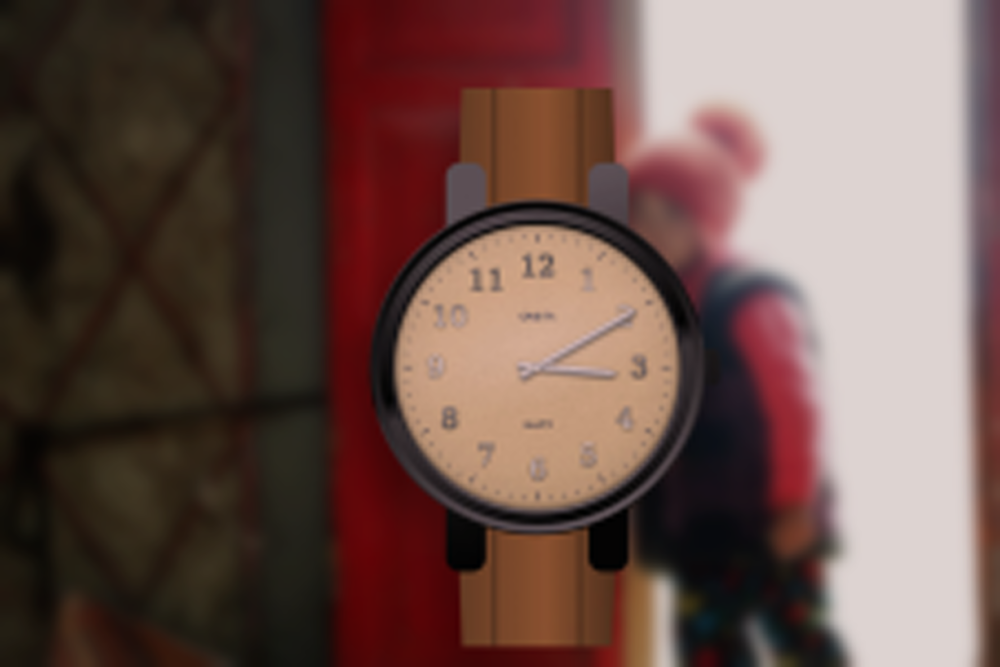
3:10
